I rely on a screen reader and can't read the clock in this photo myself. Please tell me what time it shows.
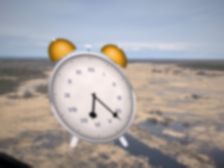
6:22
